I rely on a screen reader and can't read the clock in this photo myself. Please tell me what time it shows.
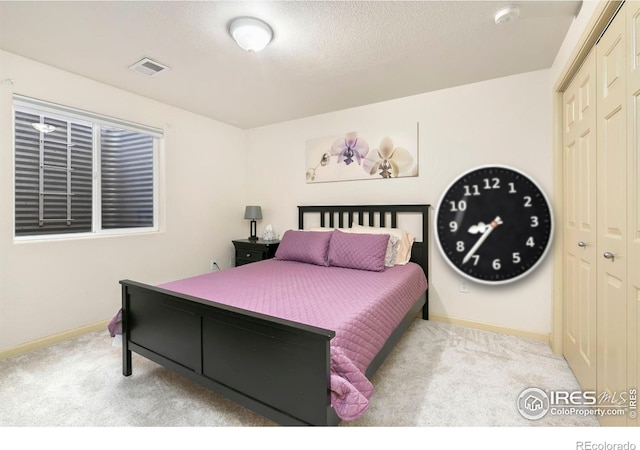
8:37
